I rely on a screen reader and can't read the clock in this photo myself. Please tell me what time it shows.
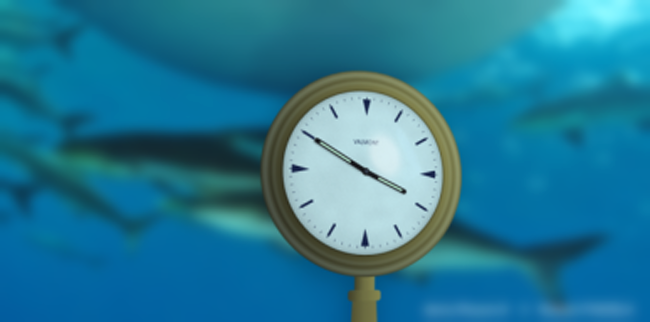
3:50
